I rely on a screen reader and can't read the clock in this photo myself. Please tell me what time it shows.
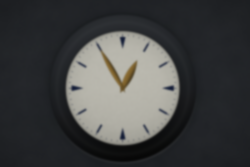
12:55
